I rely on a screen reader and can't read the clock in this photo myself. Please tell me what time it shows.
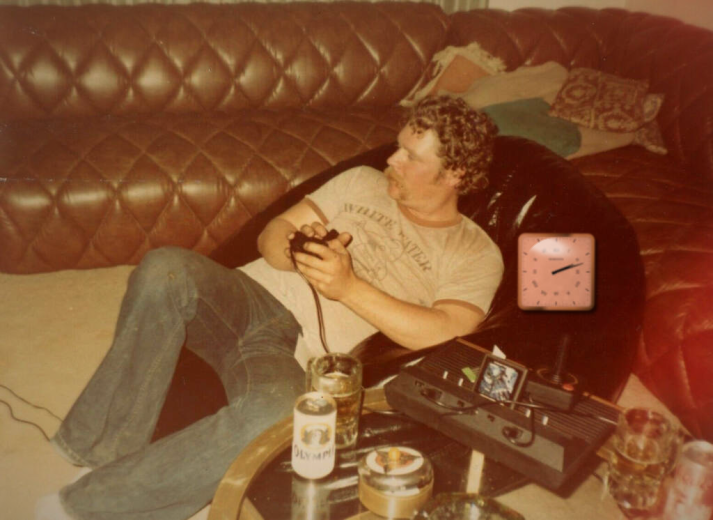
2:12
